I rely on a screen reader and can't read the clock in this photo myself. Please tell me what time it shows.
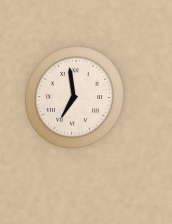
6:58
